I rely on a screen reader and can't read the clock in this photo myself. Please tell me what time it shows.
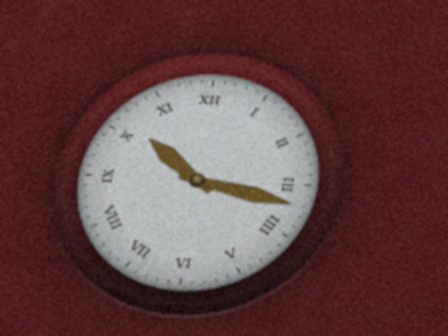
10:17
